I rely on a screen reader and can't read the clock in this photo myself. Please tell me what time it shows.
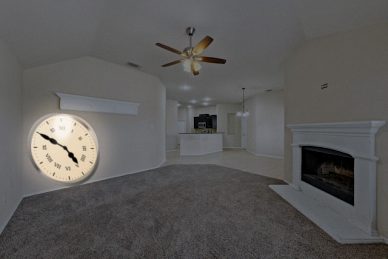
4:50
